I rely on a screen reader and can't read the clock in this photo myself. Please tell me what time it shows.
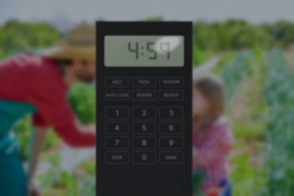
4:59
